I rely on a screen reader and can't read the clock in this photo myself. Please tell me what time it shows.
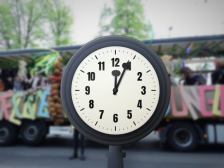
12:04
